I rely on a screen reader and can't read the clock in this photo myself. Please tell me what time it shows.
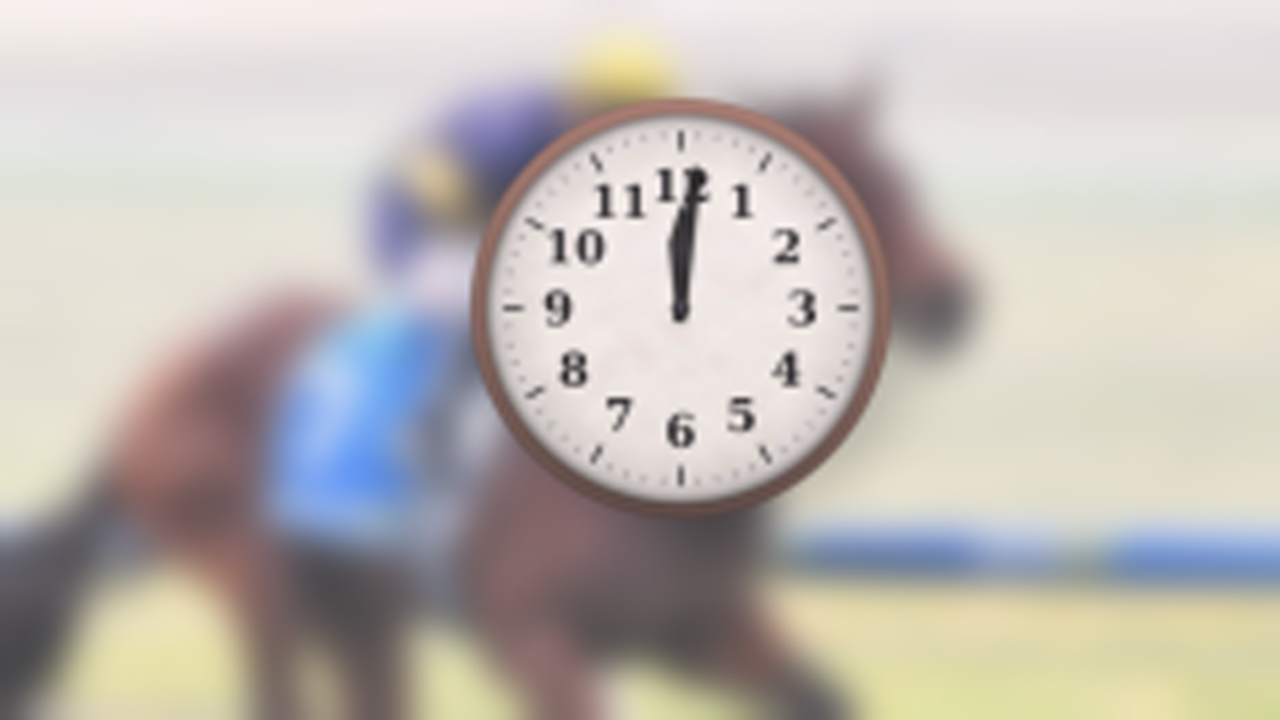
12:01
